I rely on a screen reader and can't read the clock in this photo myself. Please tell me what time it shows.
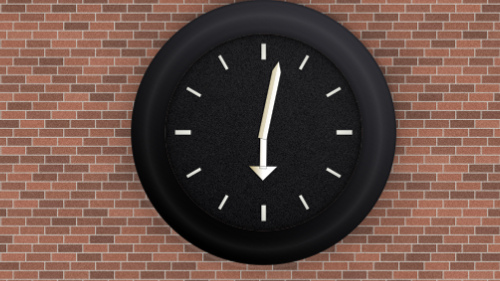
6:02
